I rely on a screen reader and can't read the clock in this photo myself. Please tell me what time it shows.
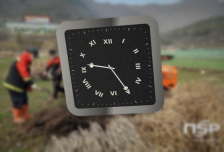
9:25
